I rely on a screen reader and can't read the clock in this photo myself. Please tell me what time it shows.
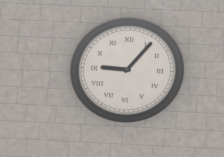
9:06
